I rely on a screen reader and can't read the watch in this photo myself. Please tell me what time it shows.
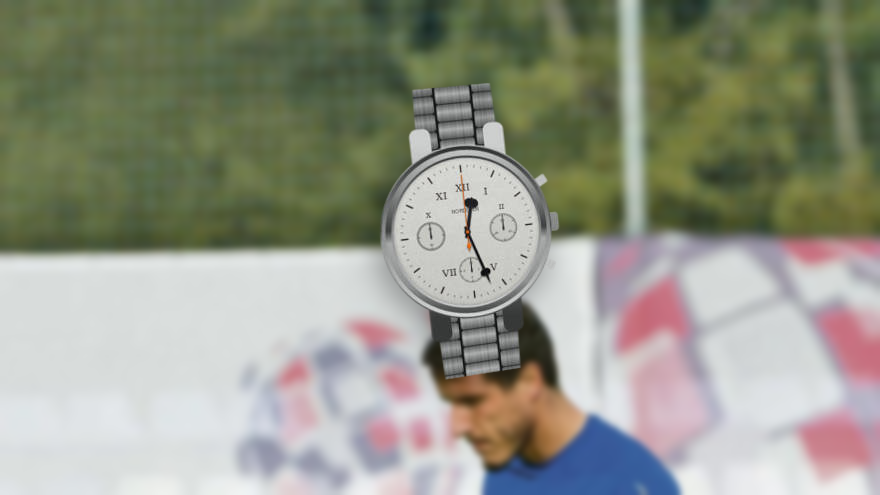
12:27
